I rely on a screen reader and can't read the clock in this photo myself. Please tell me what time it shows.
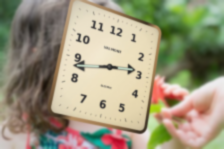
2:43
